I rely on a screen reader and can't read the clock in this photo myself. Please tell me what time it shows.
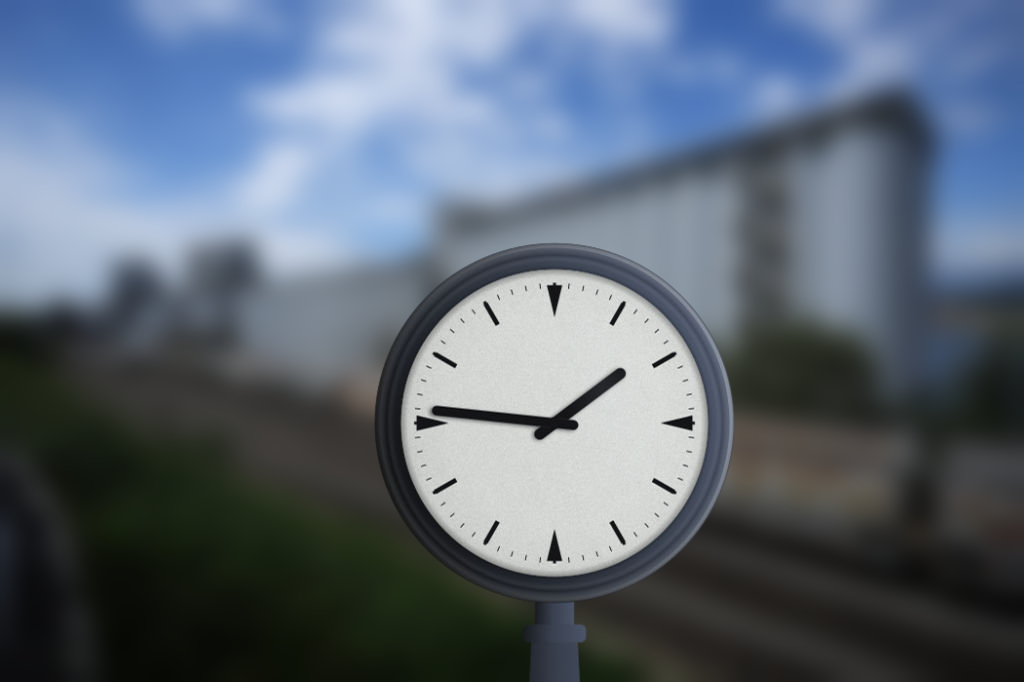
1:46
